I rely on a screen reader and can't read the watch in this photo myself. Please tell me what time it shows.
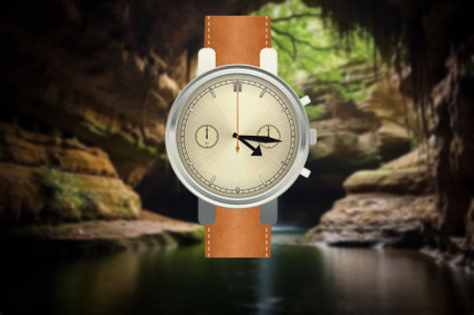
4:16
